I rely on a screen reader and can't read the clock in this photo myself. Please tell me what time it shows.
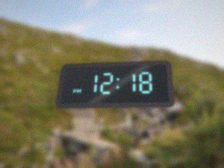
12:18
